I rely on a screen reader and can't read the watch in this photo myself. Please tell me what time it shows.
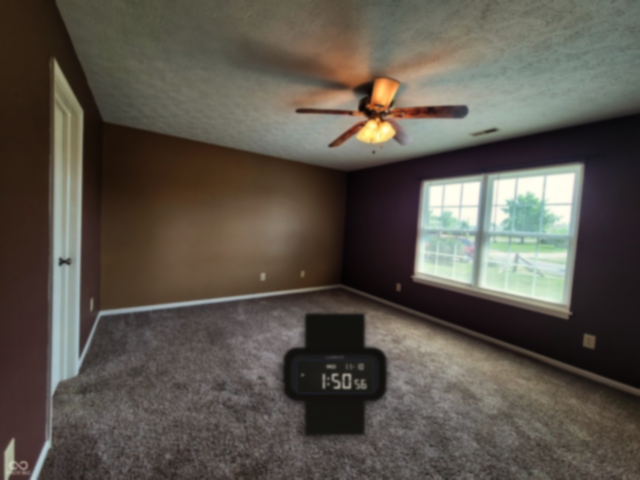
1:50
